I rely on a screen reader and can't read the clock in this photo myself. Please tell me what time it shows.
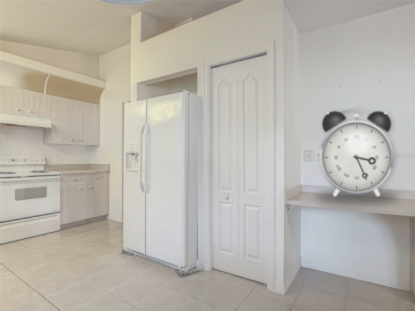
3:26
